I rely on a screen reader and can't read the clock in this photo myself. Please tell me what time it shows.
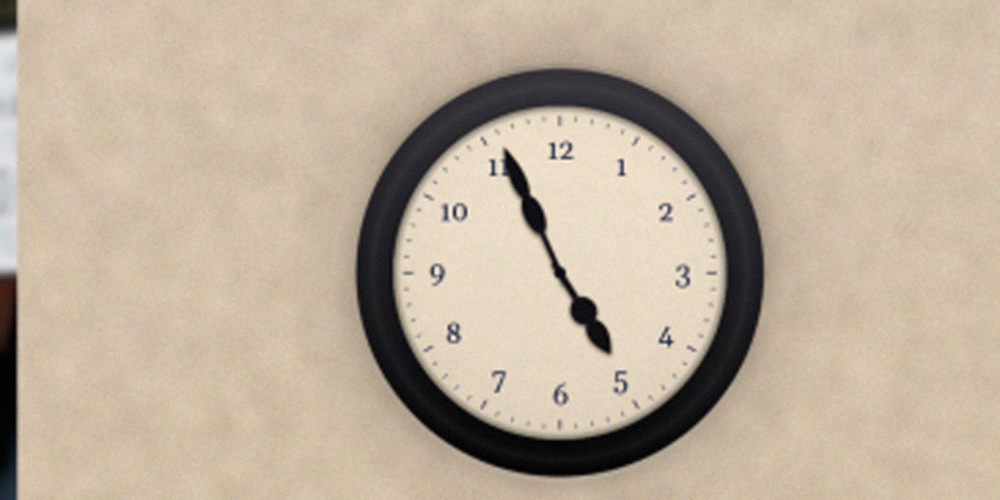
4:56
